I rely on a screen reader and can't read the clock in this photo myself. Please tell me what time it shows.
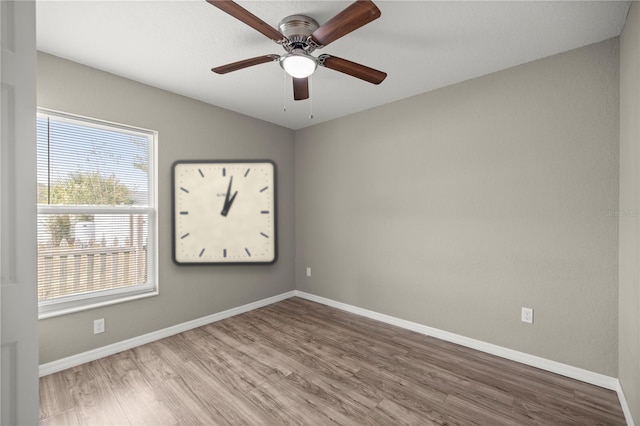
1:02
